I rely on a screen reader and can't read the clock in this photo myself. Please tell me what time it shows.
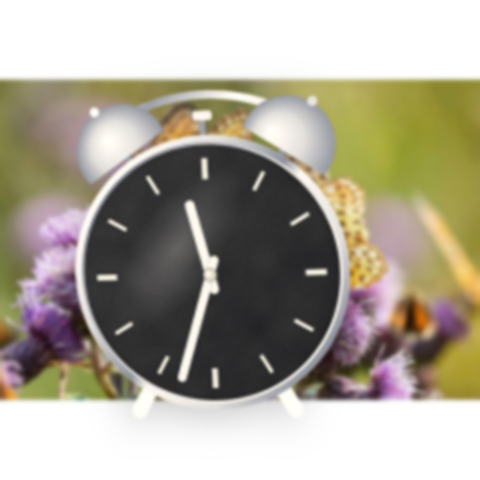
11:33
